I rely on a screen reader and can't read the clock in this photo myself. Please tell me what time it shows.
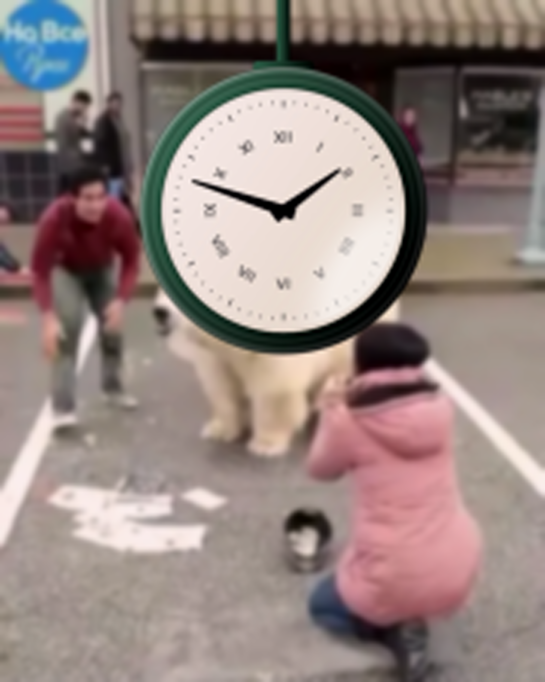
1:48
